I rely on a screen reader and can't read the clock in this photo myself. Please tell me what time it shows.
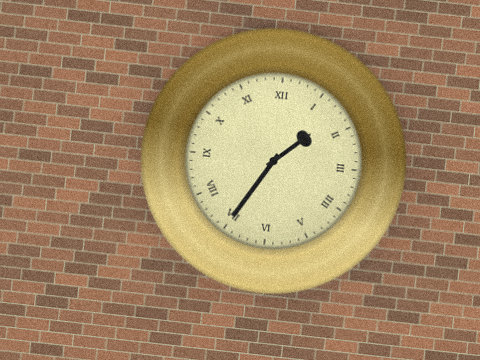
1:35
